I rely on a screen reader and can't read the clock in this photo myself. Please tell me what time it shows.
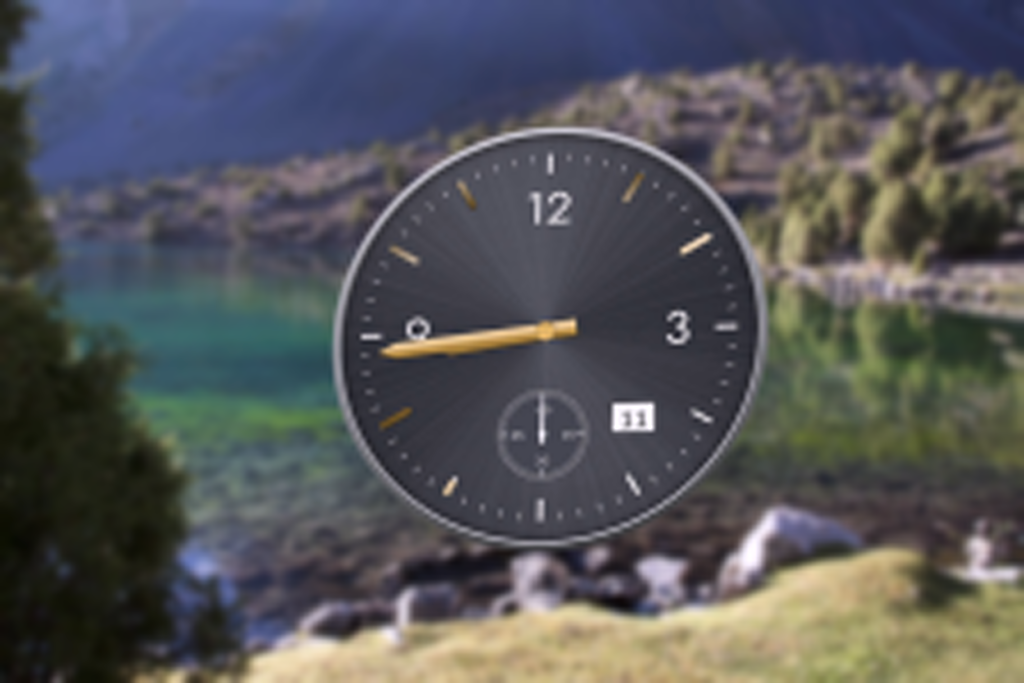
8:44
